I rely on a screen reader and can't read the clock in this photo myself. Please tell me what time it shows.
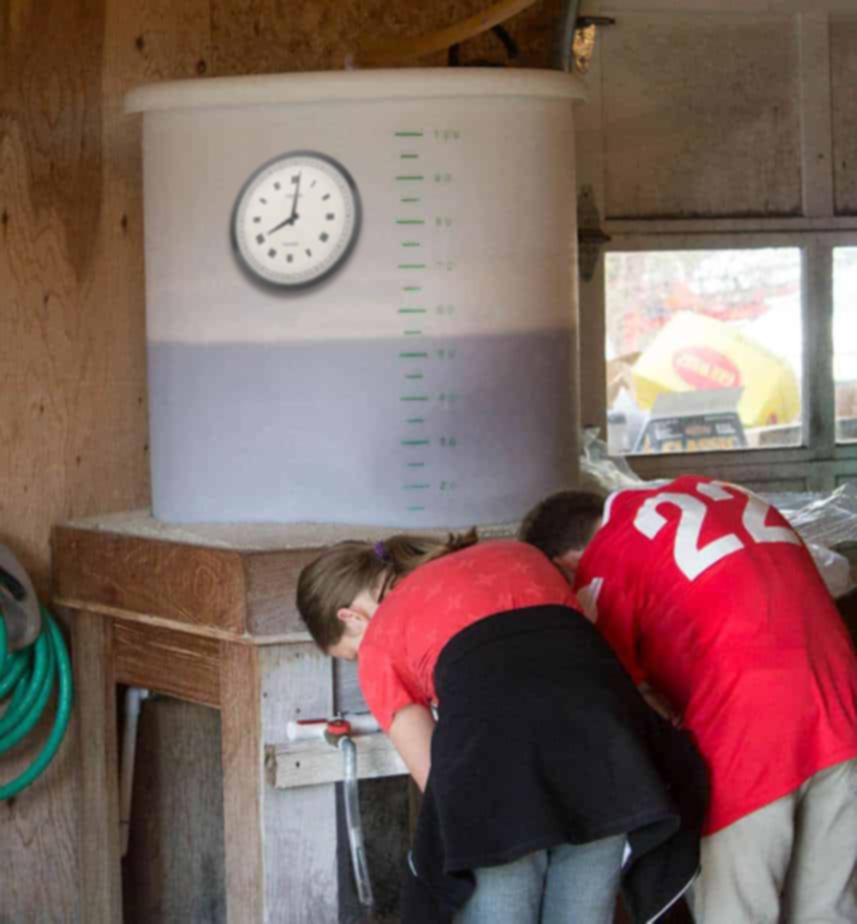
8:01
